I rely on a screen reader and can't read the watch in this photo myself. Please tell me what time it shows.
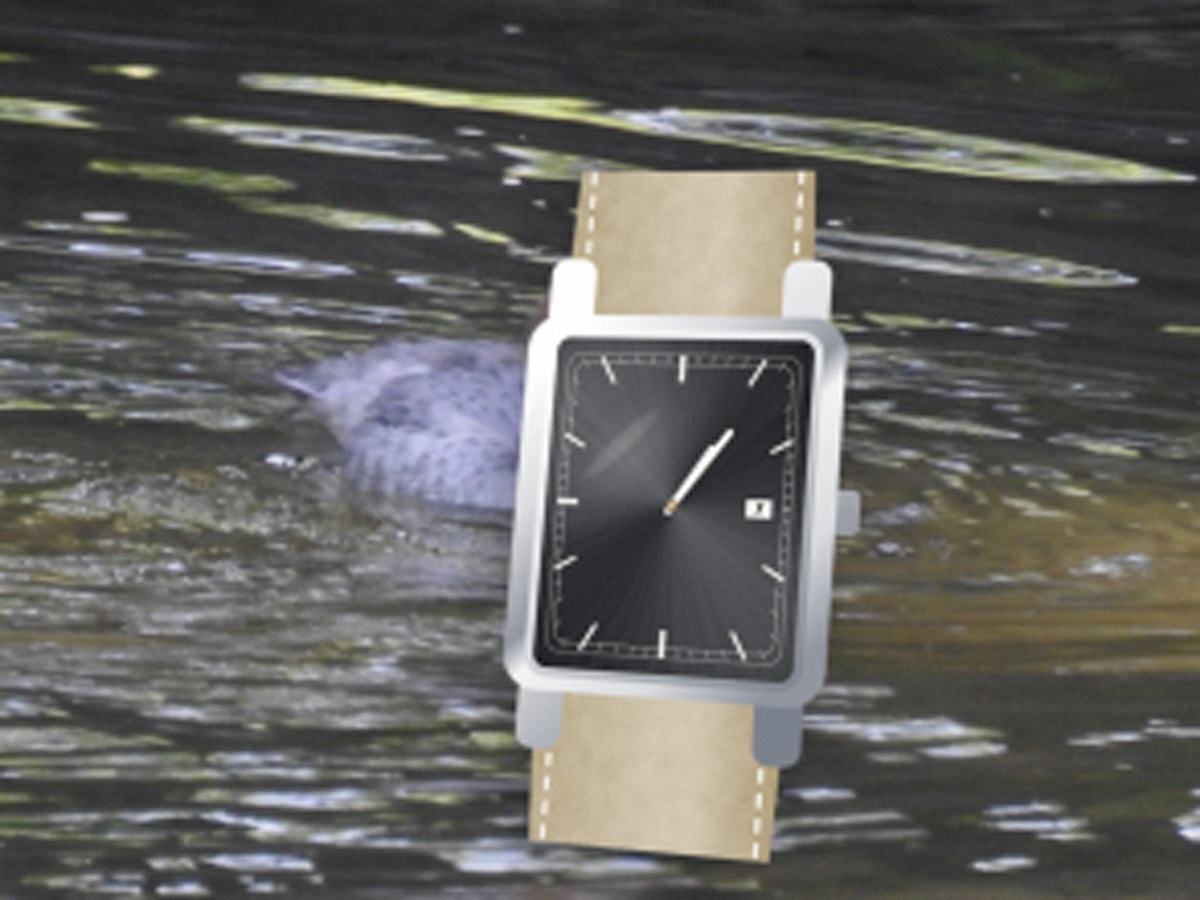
1:06
